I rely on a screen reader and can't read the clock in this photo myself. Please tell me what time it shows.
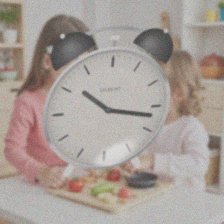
10:17
